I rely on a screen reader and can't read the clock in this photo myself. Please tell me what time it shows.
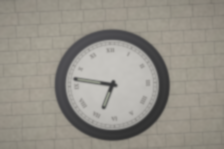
6:47
